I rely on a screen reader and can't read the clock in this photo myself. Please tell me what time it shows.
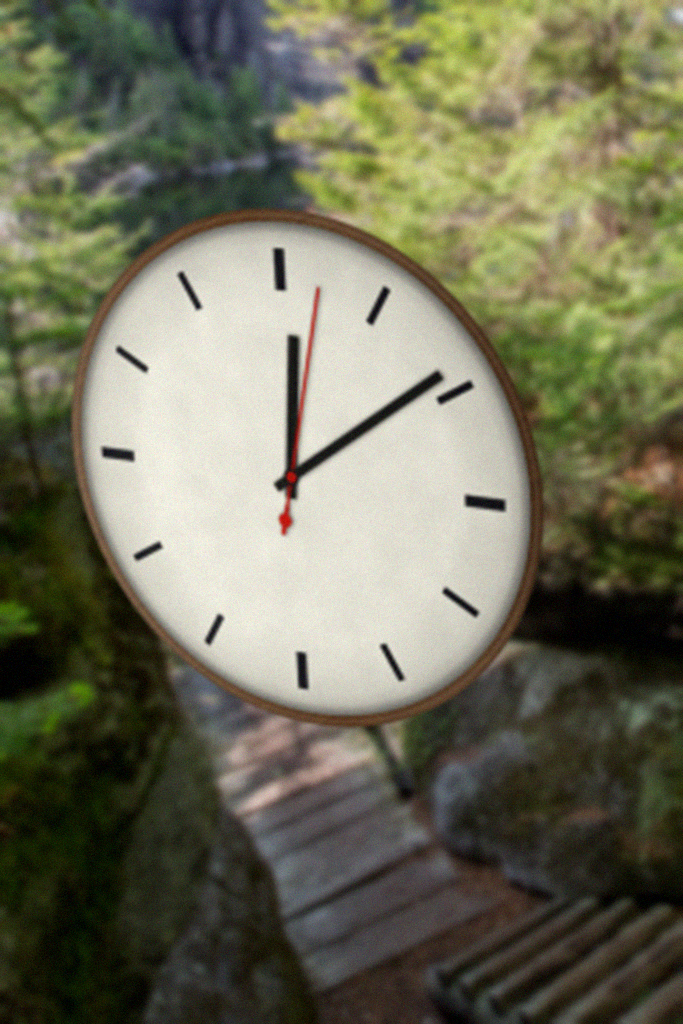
12:09:02
